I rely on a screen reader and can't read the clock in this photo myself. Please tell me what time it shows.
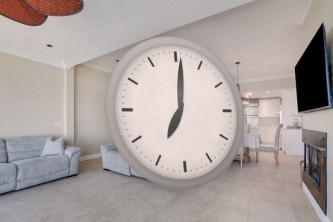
7:01
